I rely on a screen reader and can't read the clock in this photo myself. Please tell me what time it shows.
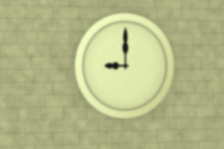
9:00
